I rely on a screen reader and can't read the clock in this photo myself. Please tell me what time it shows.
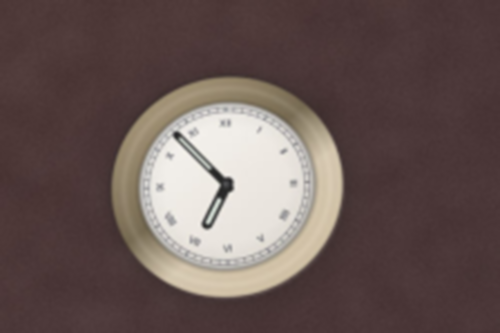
6:53
